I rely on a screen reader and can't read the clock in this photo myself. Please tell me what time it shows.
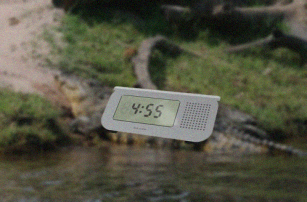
4:55
